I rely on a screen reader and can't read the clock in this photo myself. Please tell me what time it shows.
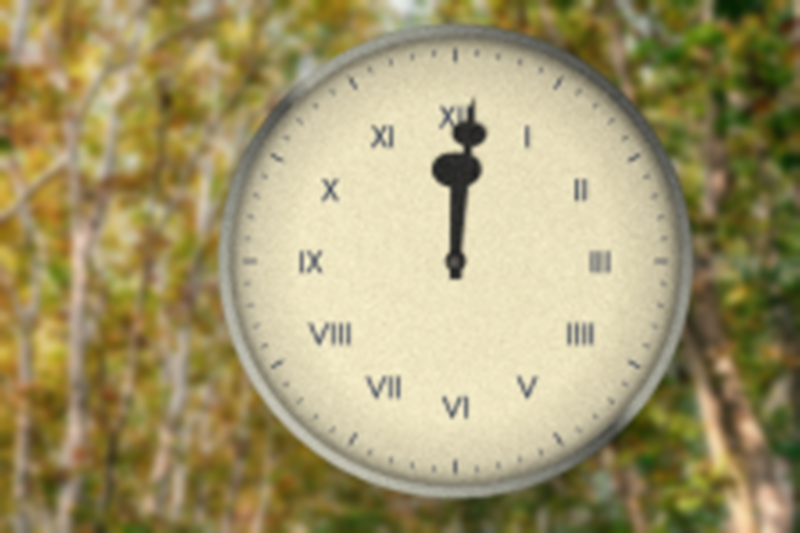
12:01
